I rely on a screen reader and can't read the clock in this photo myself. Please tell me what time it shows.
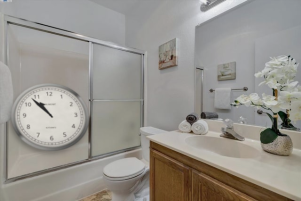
10:53
